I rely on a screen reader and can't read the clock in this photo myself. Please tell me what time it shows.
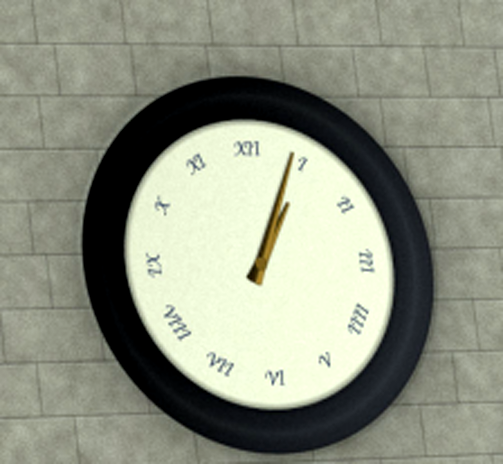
1:04
